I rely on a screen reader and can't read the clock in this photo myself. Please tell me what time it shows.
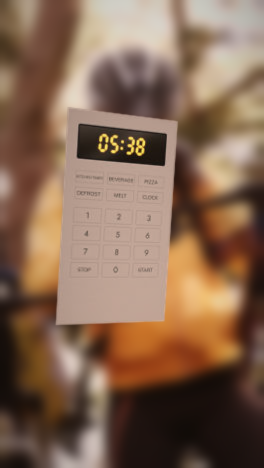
5:38
